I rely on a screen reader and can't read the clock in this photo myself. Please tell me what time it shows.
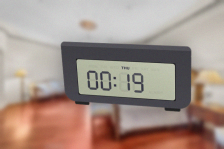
0:19
